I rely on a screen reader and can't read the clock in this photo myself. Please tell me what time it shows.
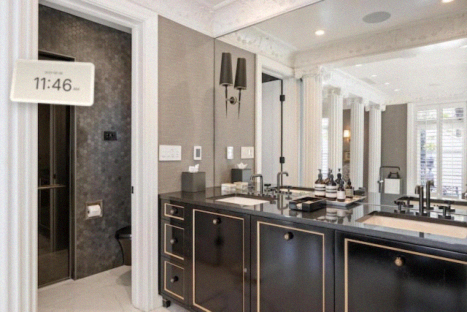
11:46
